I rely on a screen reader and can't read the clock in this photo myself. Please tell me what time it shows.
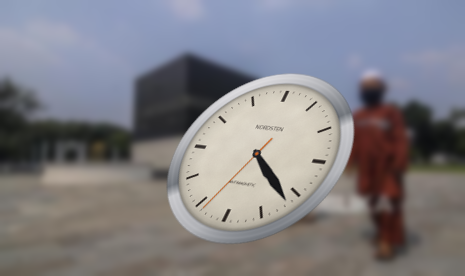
4:21:34
